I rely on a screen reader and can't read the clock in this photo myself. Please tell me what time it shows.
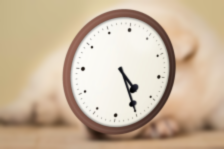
4:25
